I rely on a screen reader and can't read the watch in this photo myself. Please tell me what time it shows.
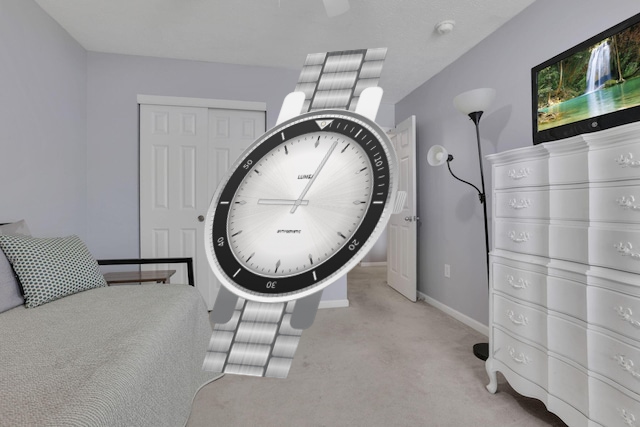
9:03
